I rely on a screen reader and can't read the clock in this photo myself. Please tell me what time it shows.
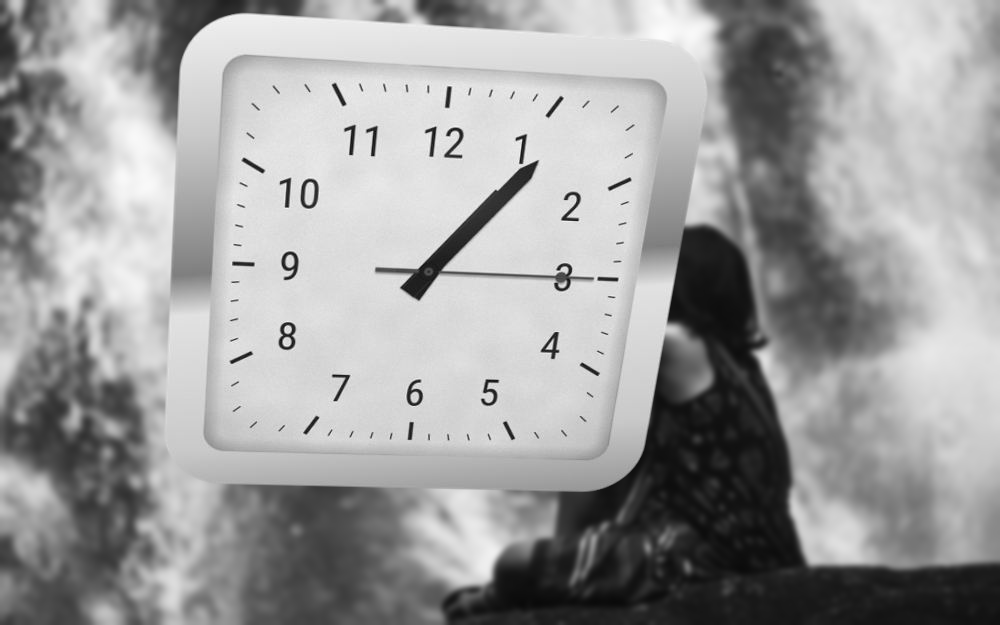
1:06:15
